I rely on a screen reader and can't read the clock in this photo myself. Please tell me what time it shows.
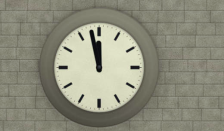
11:58
